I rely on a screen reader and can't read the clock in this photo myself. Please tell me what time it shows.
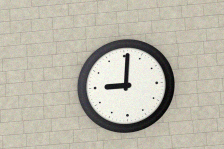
9:01
